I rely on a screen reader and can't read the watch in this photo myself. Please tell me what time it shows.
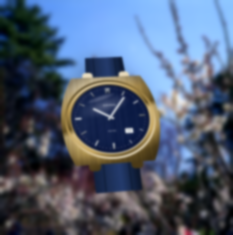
10:06
